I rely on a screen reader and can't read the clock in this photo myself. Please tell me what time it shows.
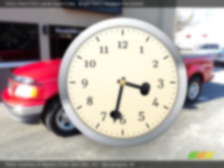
3:32
